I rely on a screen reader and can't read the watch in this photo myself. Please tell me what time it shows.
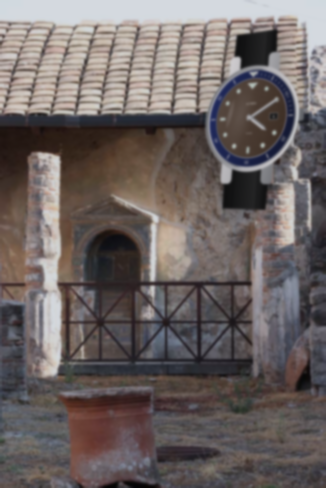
4:10
